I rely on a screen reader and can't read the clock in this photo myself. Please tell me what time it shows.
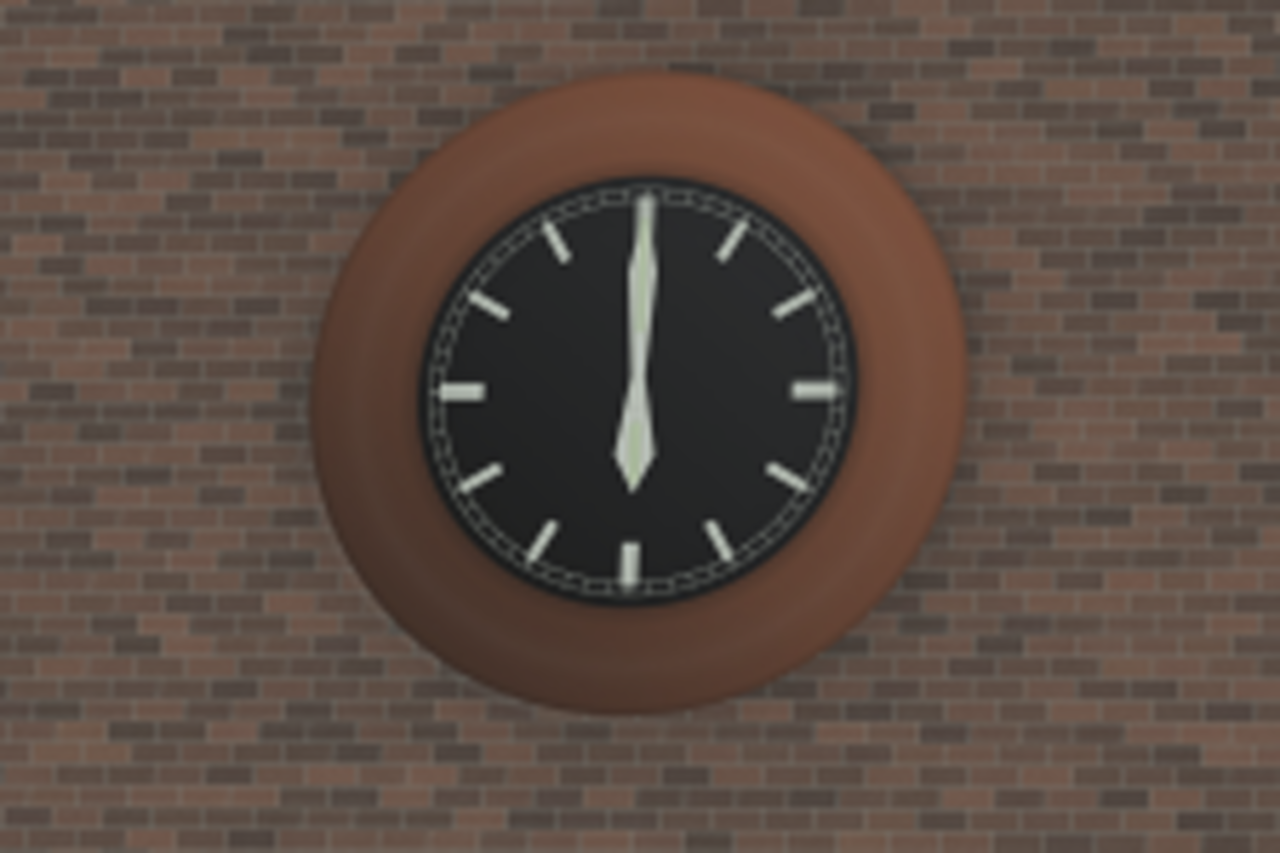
6:00
